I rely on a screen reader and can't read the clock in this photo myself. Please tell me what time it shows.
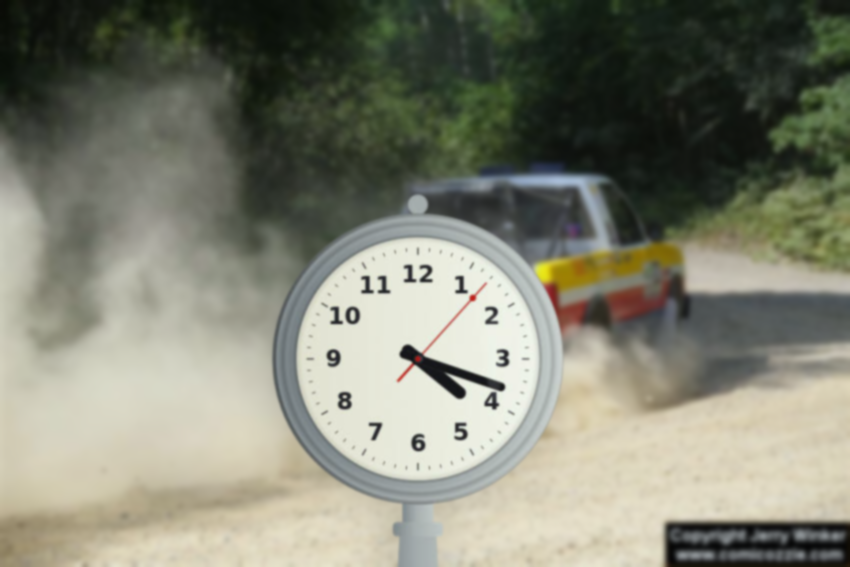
4:18:07
